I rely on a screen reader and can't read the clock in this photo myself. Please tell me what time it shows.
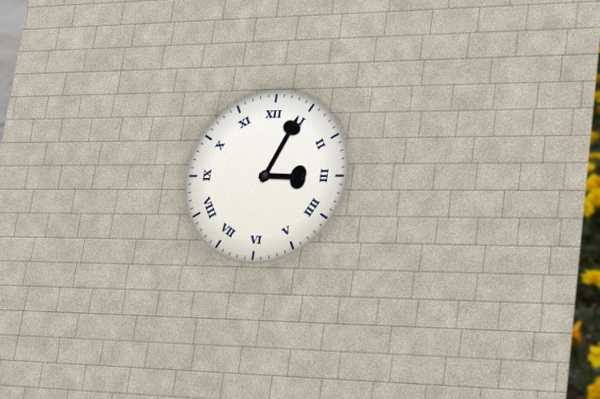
3:04
